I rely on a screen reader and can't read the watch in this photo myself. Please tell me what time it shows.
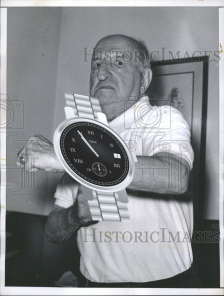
10:55
